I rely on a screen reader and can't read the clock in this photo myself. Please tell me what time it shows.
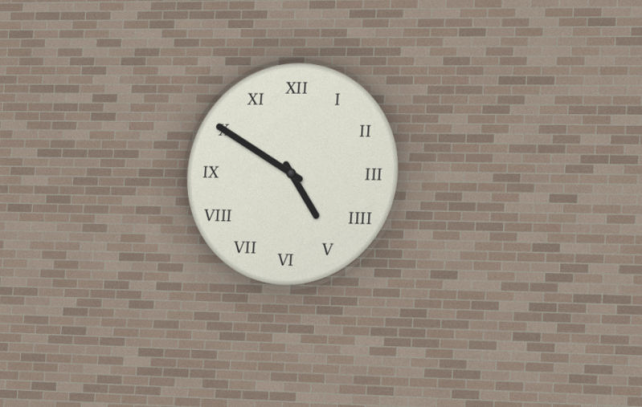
4:50
